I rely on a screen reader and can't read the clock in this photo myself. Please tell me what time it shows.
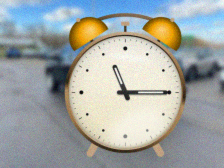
11:15
